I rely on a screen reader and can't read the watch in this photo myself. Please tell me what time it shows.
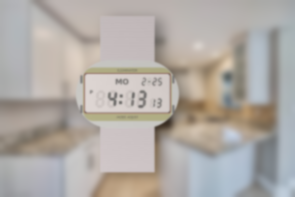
4:13
